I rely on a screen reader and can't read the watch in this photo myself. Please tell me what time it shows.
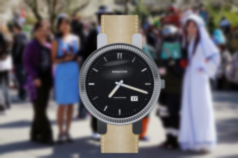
7:18
